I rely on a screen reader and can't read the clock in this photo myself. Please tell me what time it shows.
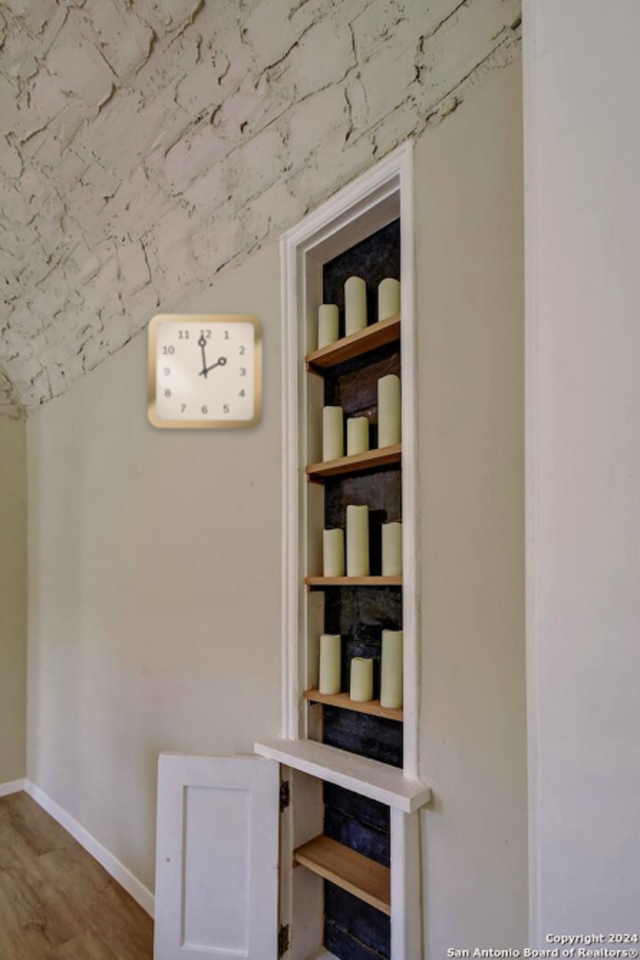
1:59
